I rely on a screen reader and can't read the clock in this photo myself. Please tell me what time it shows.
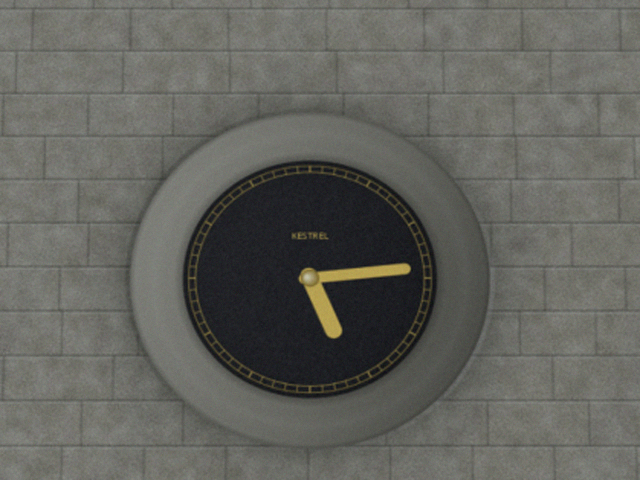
5:14
